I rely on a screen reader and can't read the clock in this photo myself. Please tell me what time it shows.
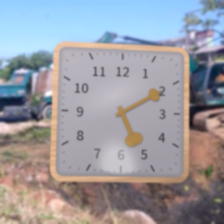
5:10
